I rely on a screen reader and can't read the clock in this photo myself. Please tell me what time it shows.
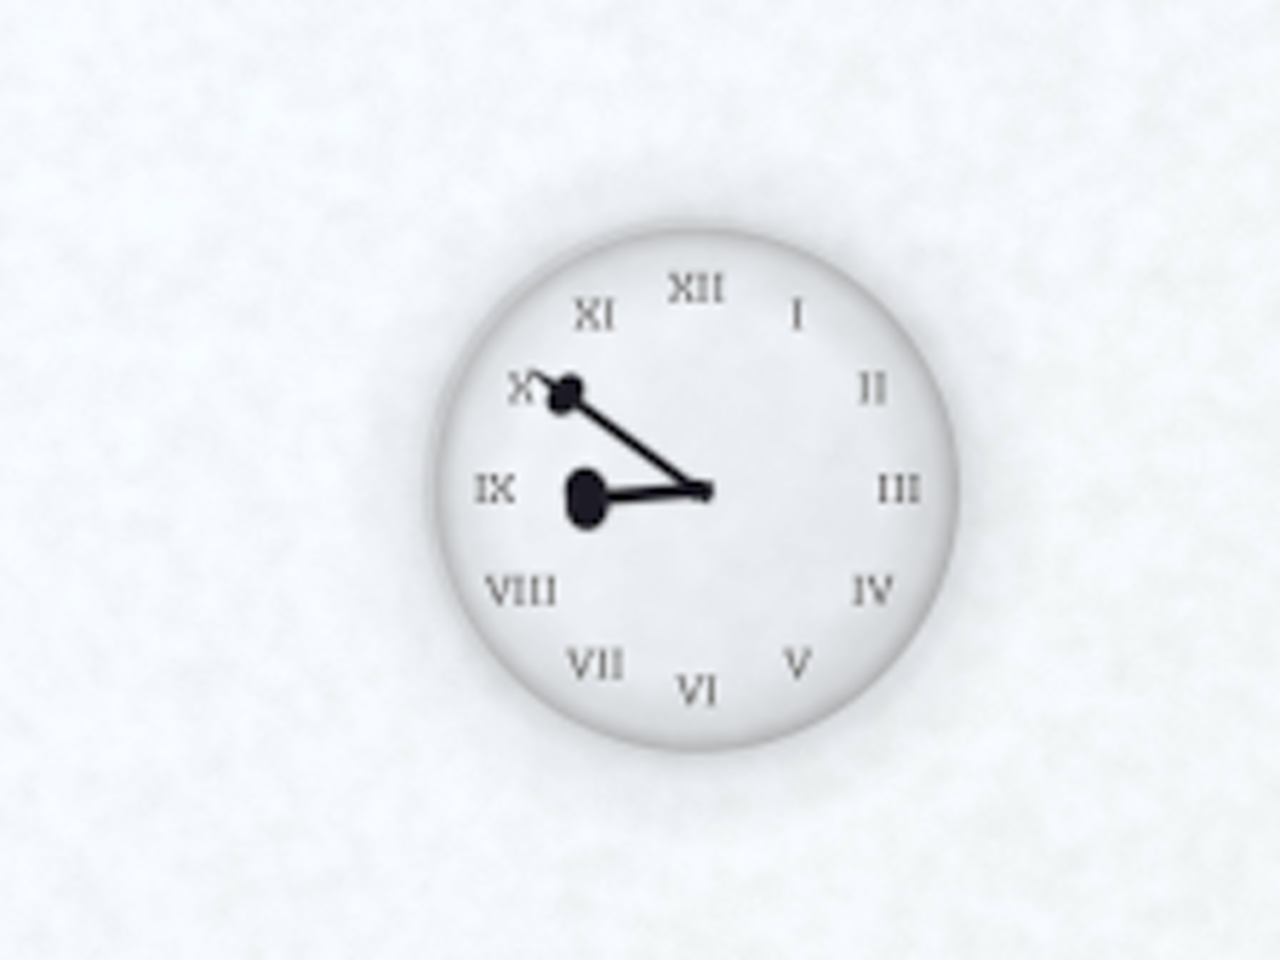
8:51
